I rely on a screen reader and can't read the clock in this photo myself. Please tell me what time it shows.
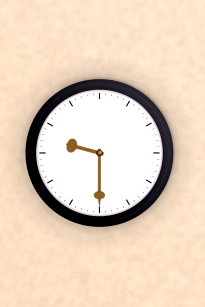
9:30
